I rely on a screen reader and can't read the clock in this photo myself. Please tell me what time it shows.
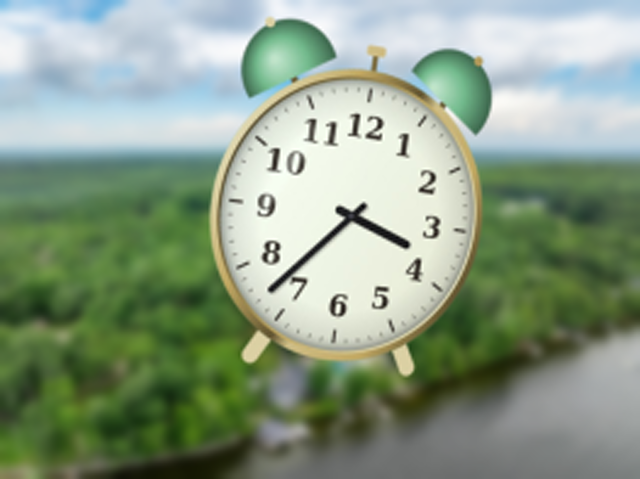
3:37
